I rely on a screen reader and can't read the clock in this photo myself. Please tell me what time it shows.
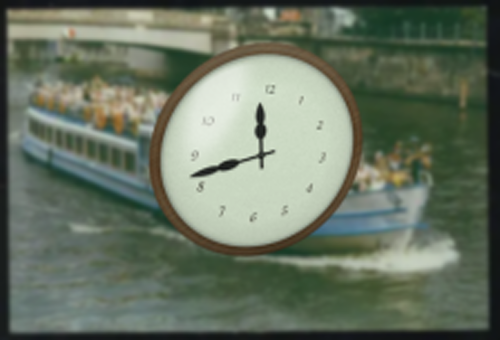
11:42
